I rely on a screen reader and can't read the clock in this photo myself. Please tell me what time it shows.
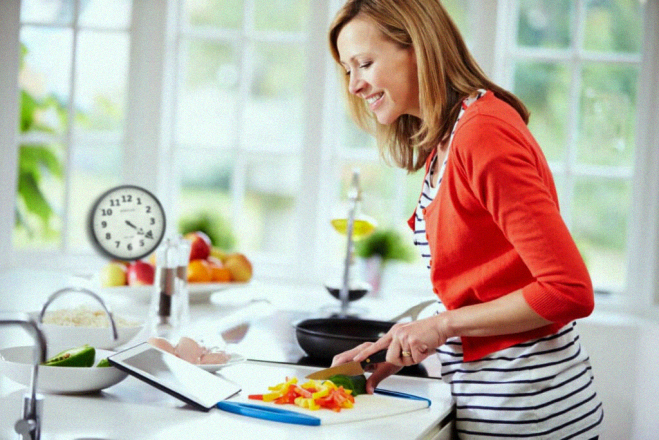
4:21
